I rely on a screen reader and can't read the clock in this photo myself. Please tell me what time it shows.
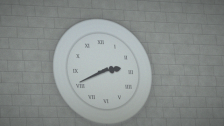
2:41
